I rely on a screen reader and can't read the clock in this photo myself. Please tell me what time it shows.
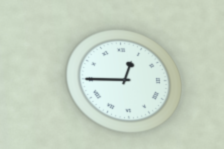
12:45
